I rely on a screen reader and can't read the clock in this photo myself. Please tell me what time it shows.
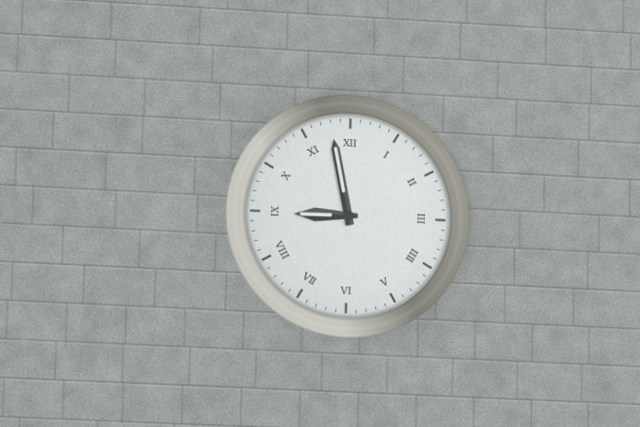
8:58
